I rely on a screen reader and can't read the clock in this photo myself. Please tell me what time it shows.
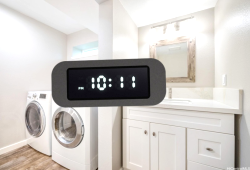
10:11
